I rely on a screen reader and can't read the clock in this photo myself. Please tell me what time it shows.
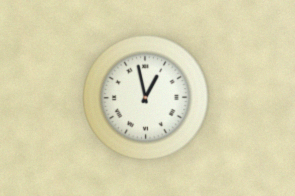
12:58
